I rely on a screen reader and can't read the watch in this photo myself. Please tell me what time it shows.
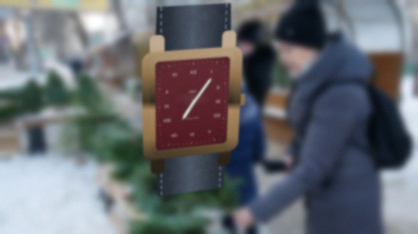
7:06
